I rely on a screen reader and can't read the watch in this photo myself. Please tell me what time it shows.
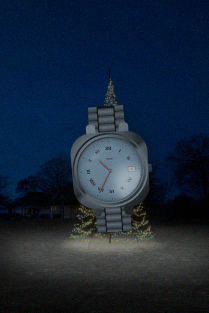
10:35
